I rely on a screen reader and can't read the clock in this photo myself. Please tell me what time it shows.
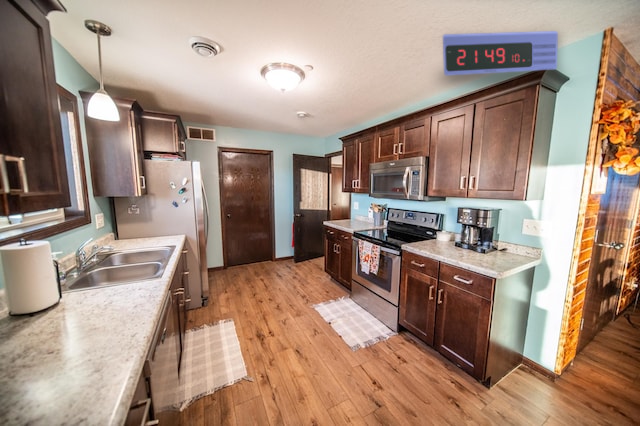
21:49
